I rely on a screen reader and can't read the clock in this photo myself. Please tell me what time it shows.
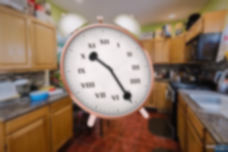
10:26
